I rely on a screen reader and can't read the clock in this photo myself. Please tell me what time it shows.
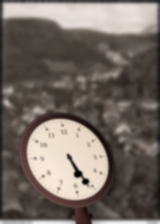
5:26
